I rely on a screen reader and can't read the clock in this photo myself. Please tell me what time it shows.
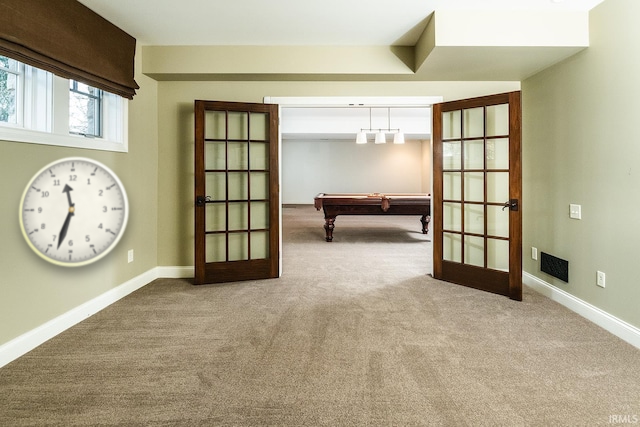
11:33
